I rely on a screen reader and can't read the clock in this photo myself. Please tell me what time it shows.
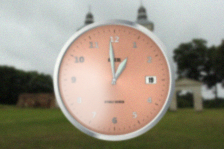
12:59
